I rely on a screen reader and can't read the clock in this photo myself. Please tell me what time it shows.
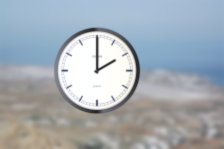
2:00
